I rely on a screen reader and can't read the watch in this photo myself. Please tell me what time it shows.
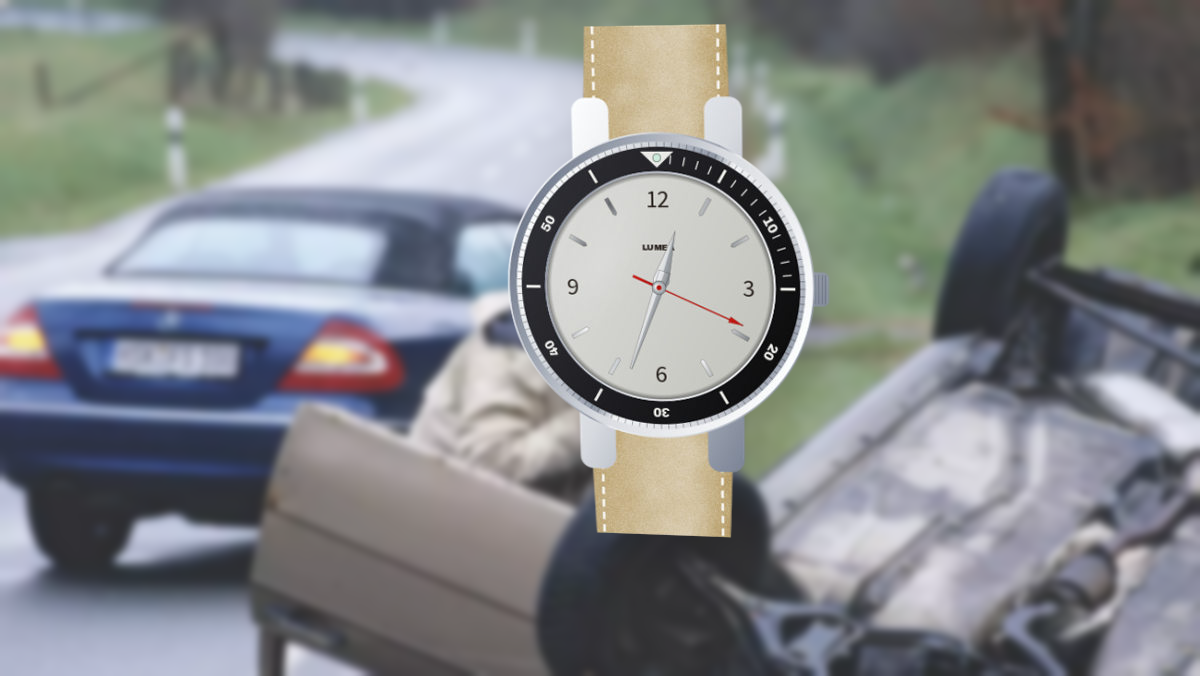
12:33:19
